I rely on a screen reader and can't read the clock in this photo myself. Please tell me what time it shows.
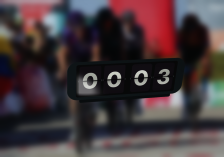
0:03
